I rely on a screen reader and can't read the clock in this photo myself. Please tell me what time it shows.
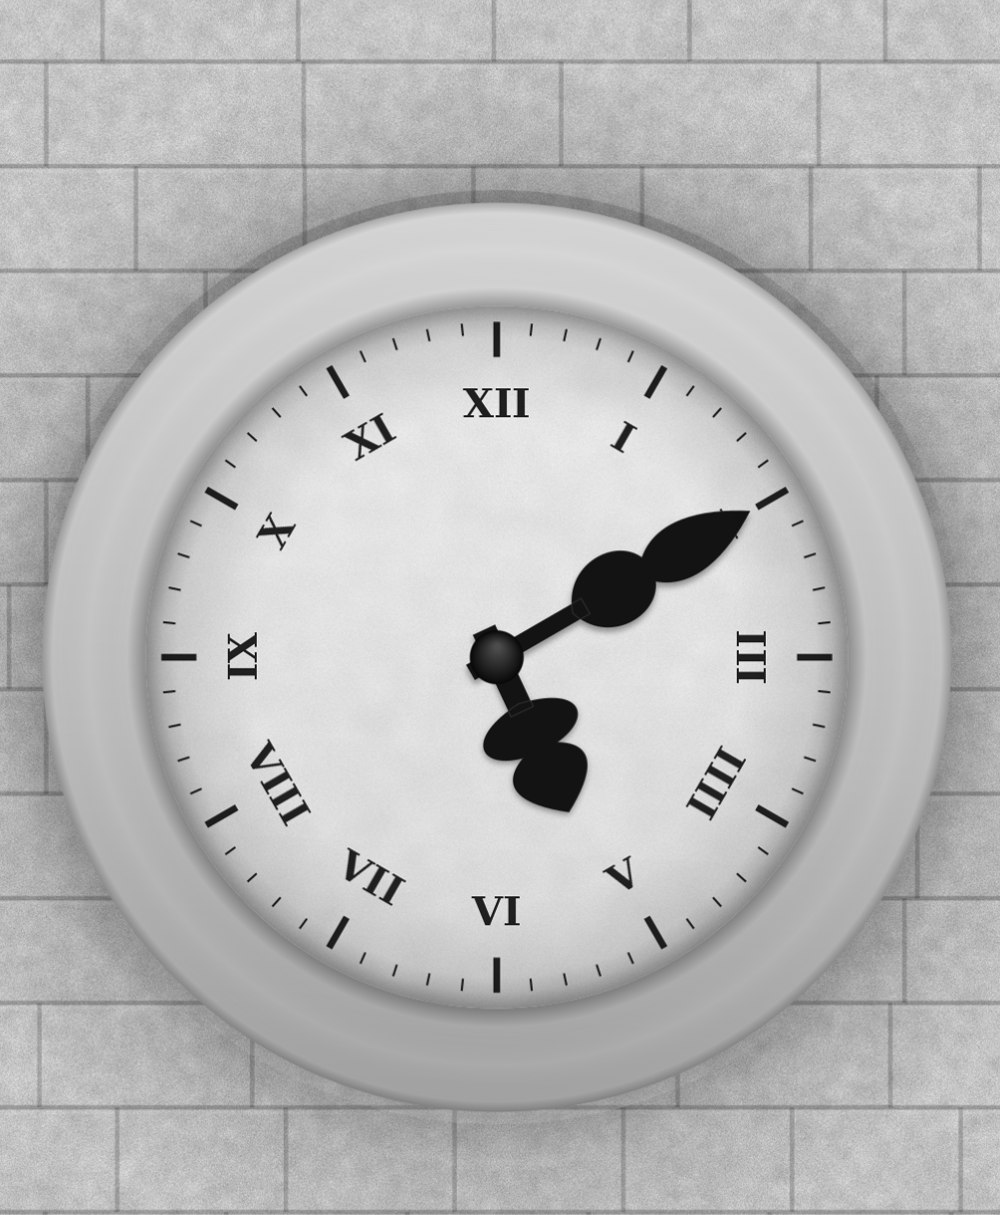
5:10
